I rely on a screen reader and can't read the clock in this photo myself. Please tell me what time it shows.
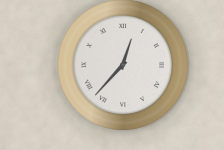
12:37
